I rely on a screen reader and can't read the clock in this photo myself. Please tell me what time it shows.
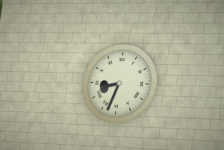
8:33
